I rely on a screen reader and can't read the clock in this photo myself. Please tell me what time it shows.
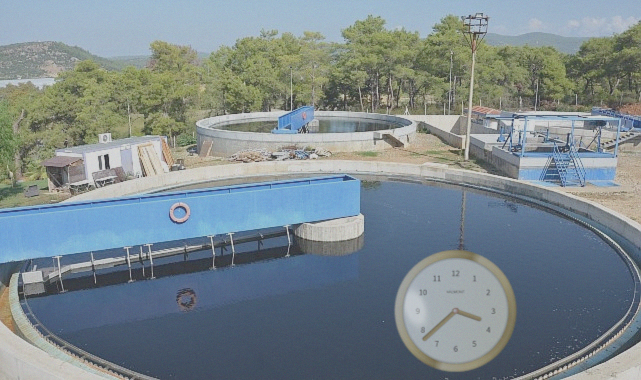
3:38
